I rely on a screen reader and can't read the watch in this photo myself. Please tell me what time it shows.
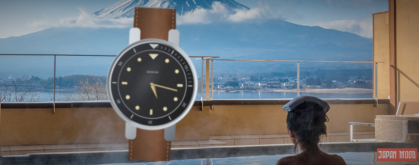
5:17
